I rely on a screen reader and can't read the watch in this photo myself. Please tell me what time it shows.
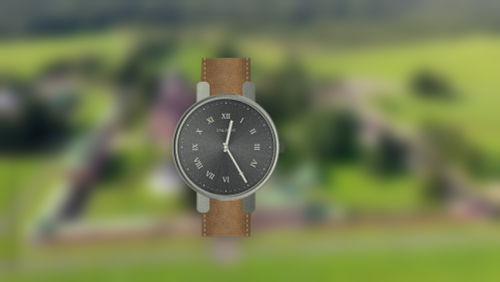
12:25
